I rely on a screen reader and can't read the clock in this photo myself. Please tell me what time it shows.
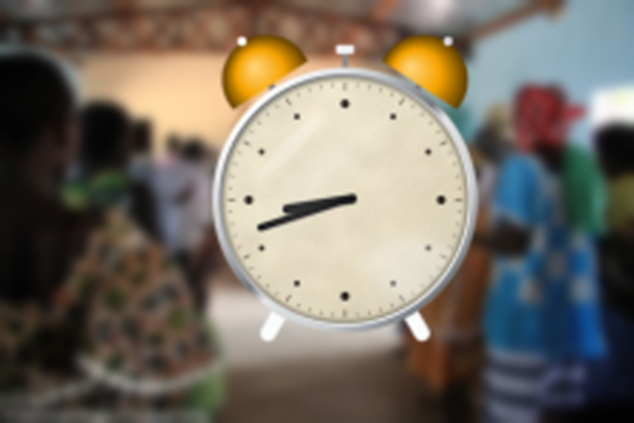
8:42
